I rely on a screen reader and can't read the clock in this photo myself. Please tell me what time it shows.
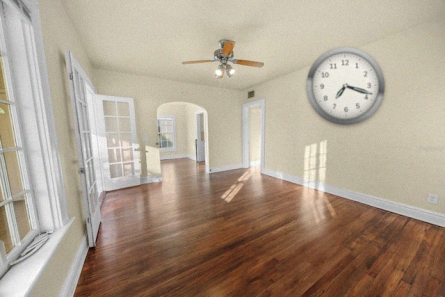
7:18
